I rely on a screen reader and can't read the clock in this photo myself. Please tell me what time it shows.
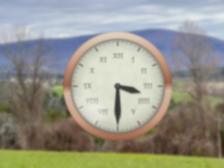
3:30
